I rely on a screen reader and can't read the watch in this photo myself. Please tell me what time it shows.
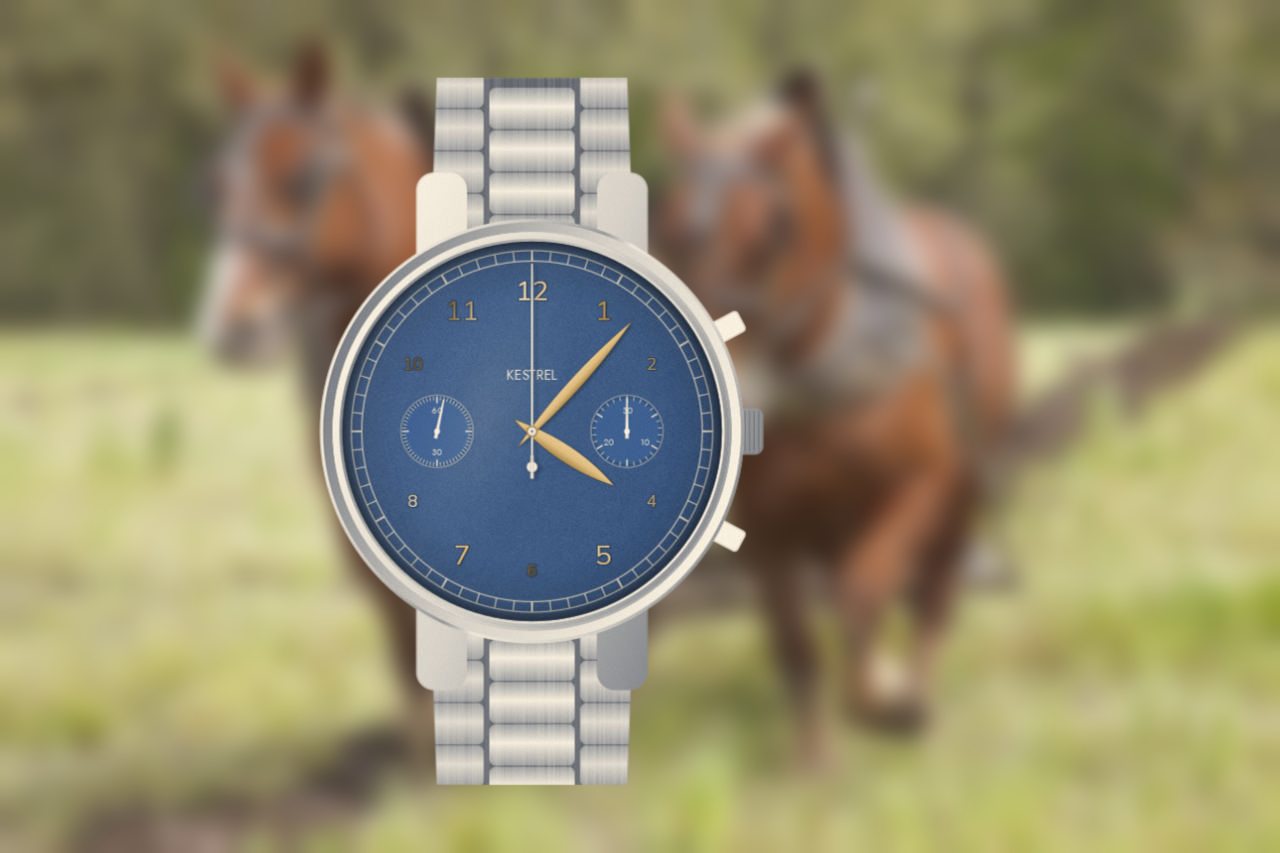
4:07:02
